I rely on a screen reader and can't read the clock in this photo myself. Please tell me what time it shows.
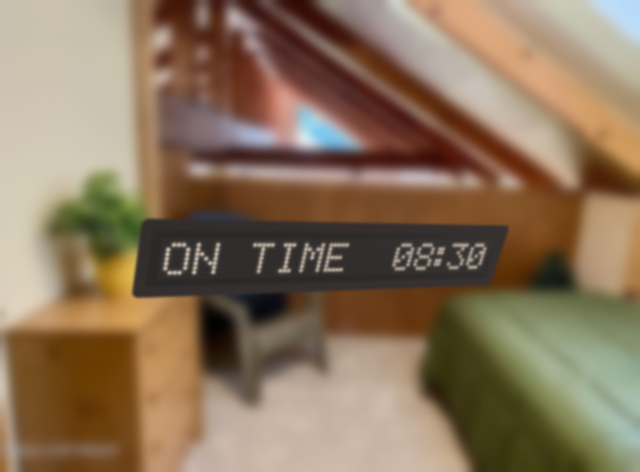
8:30
